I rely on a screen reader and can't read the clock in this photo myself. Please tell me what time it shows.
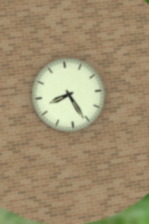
8:26
